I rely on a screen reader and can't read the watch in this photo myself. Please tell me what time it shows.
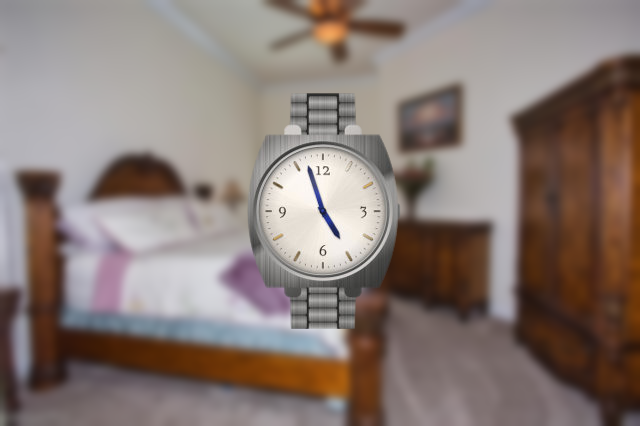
4:57
